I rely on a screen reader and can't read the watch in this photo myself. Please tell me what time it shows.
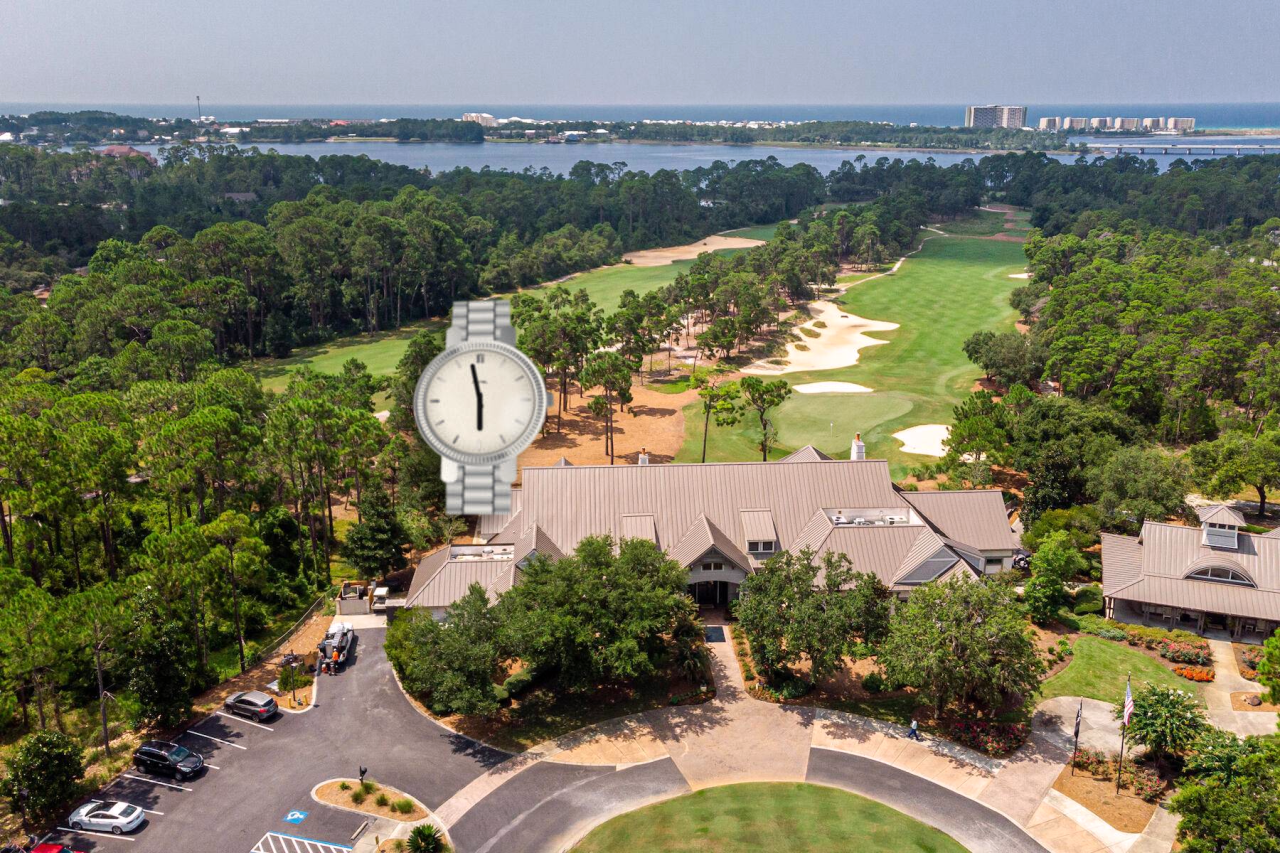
5:58
